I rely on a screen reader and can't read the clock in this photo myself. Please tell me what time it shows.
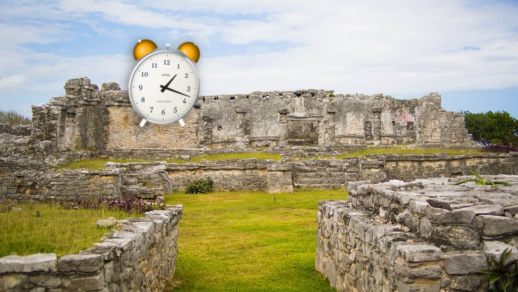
1:18
